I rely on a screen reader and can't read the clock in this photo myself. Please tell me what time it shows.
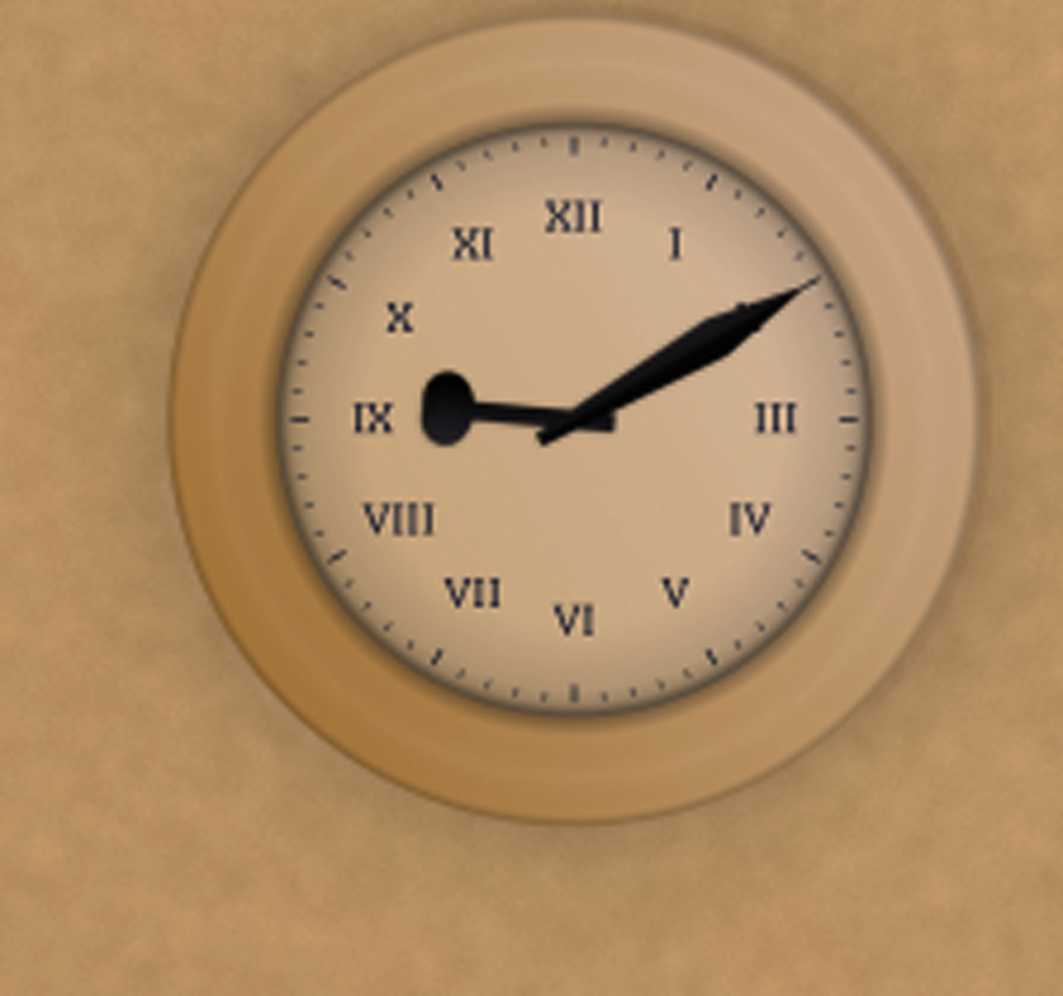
9:10
